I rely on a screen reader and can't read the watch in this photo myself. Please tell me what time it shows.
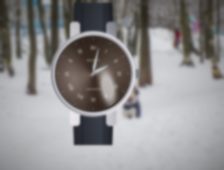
2:02
